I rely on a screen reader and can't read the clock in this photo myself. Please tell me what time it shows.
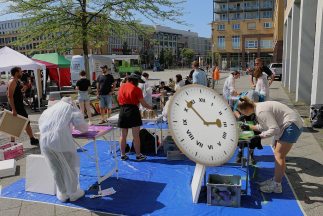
2:53
